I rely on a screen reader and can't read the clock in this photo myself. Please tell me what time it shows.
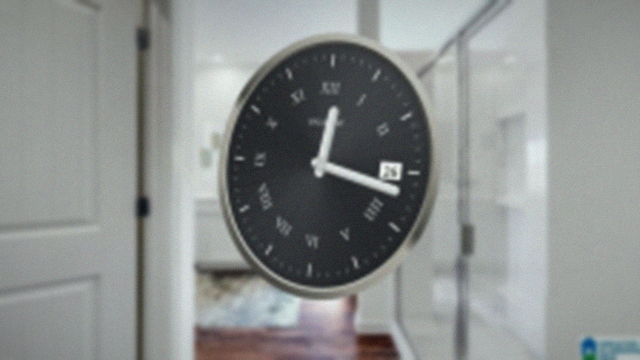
12:17
